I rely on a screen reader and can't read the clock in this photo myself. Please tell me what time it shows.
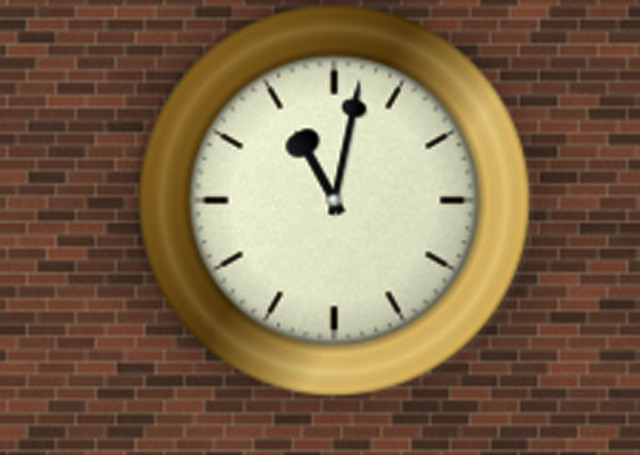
11:02
